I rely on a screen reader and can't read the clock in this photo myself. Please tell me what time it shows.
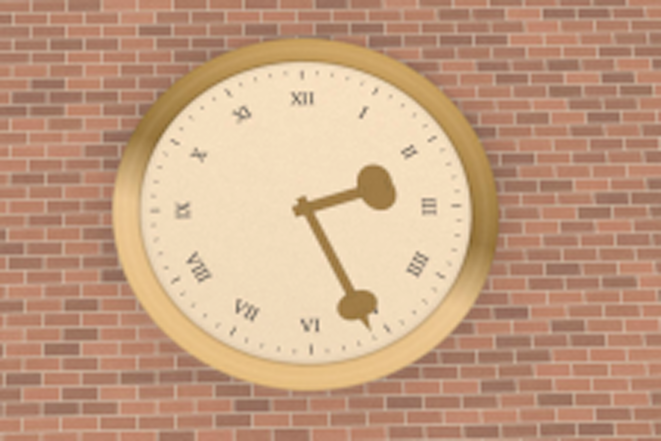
2:26
